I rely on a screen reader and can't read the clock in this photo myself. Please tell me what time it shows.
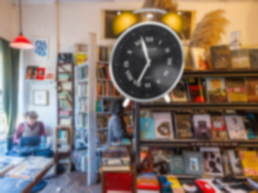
6:57
